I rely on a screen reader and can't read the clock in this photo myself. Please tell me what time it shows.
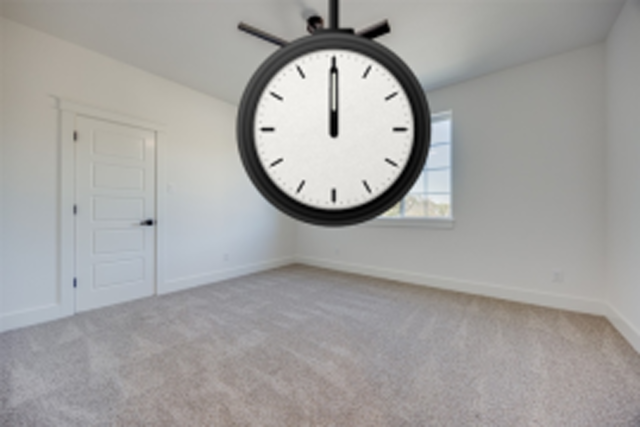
12:00
